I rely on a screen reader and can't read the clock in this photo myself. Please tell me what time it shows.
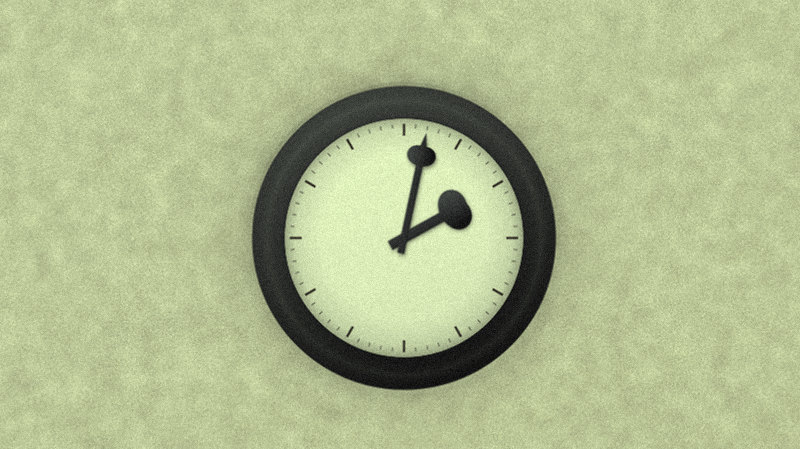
2:02
